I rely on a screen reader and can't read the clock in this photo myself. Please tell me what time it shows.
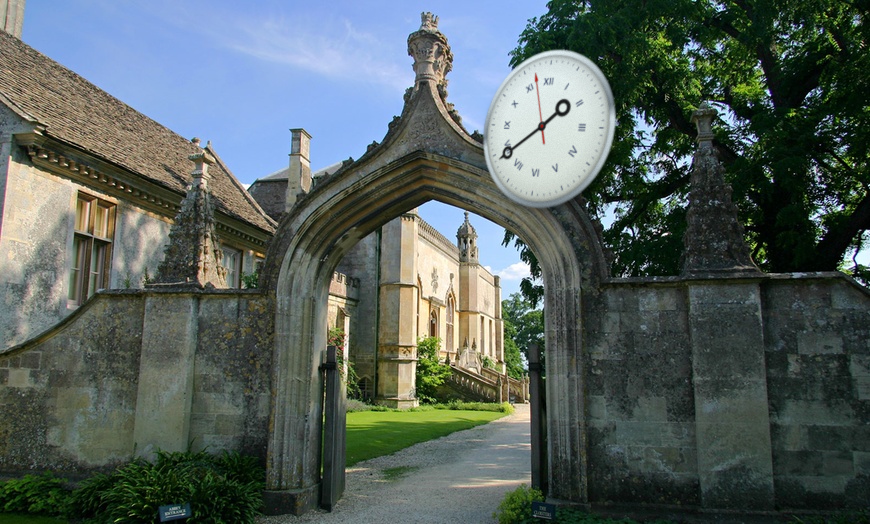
1:38:57
